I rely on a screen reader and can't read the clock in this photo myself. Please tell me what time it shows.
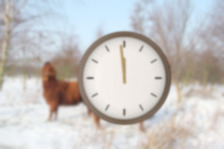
11:59
